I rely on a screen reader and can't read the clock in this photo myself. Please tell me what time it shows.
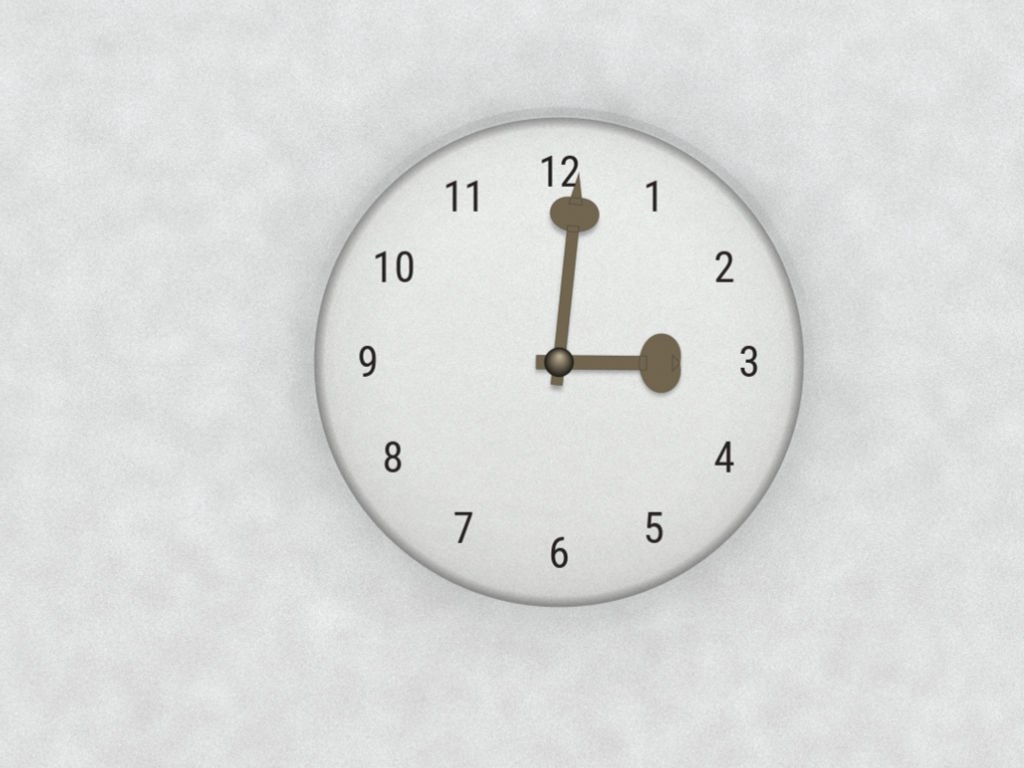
3:01
